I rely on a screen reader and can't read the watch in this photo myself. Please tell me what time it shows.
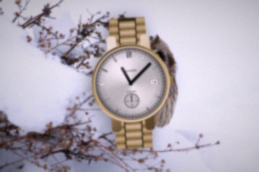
11:08
